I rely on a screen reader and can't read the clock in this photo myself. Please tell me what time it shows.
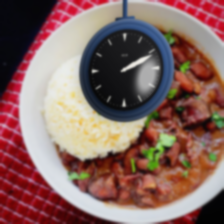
2:11
